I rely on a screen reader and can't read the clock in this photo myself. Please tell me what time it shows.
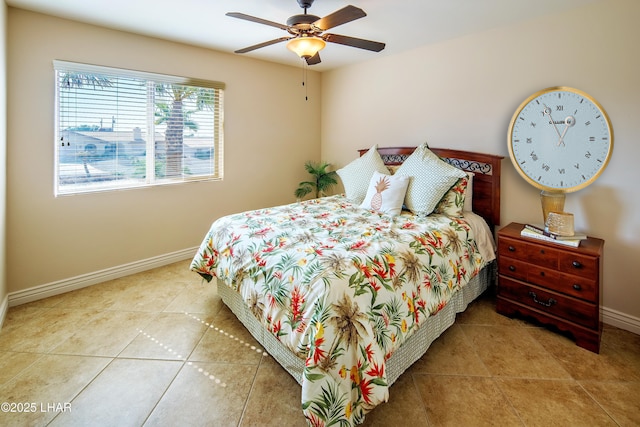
12:56
